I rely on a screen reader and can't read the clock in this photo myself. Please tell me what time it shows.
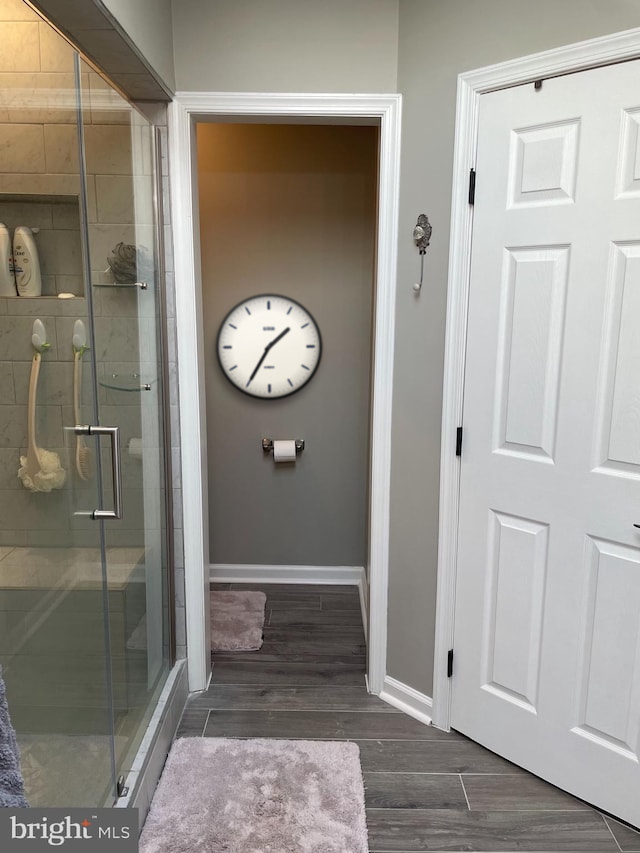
1:35
